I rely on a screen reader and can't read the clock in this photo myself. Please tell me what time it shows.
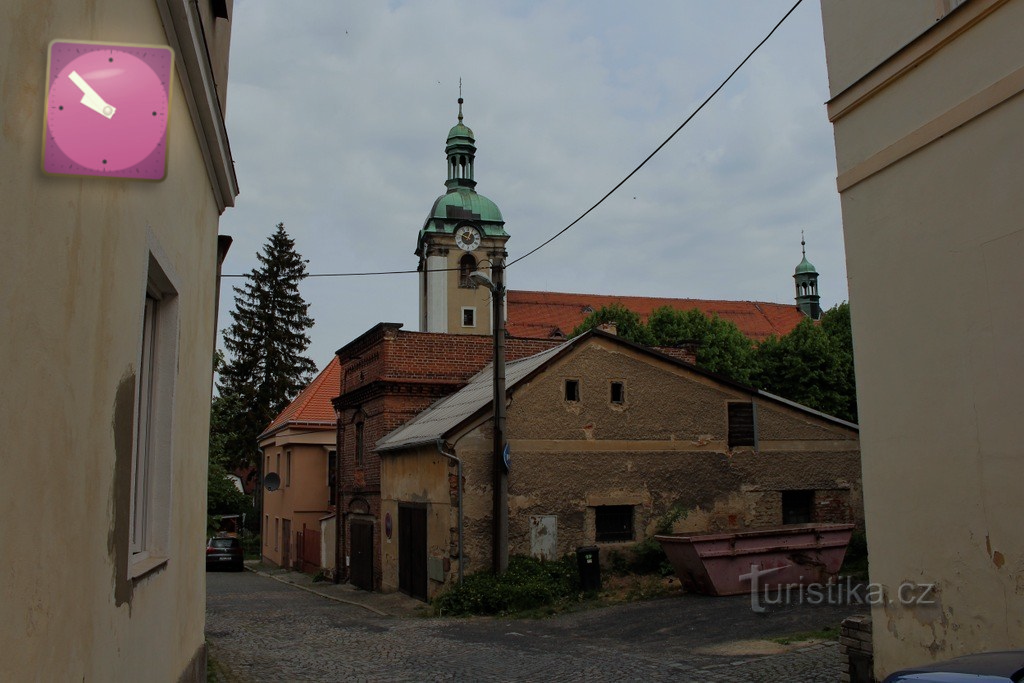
9:52
